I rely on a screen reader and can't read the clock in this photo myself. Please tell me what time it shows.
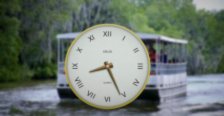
8:26
